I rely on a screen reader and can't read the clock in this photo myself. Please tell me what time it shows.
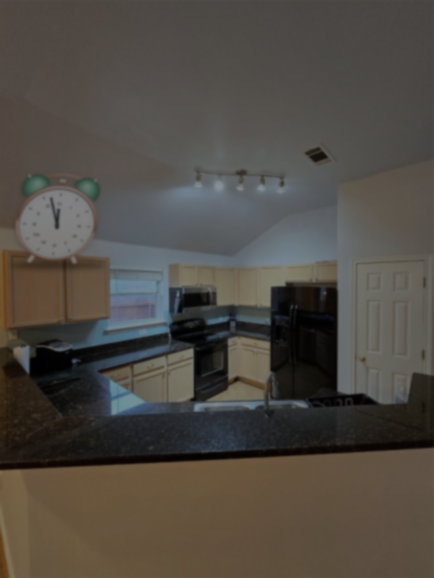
11:57
